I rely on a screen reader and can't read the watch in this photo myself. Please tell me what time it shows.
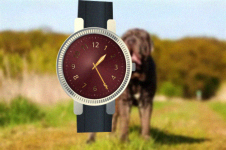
1:25
